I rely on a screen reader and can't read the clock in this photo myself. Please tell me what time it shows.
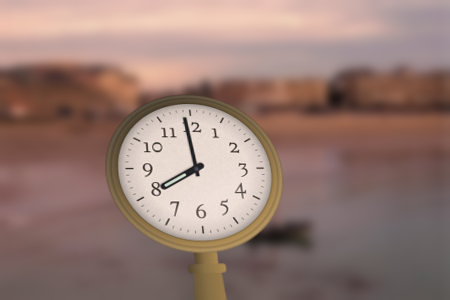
7:59
